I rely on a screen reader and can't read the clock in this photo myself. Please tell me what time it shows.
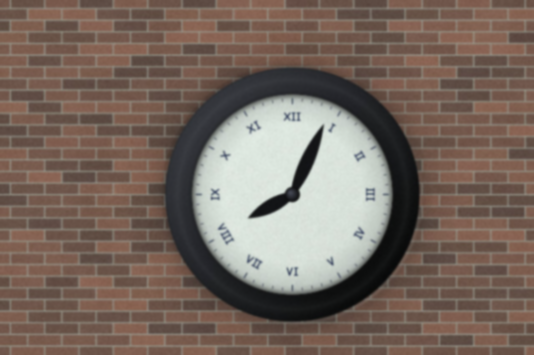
8:04
